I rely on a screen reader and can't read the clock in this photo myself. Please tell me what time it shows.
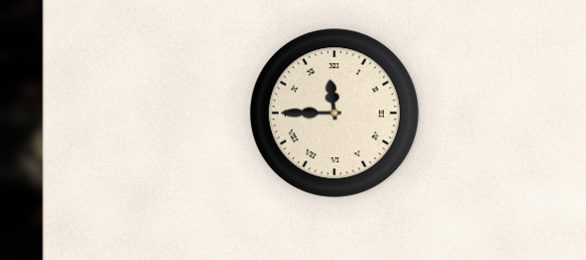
11:45
